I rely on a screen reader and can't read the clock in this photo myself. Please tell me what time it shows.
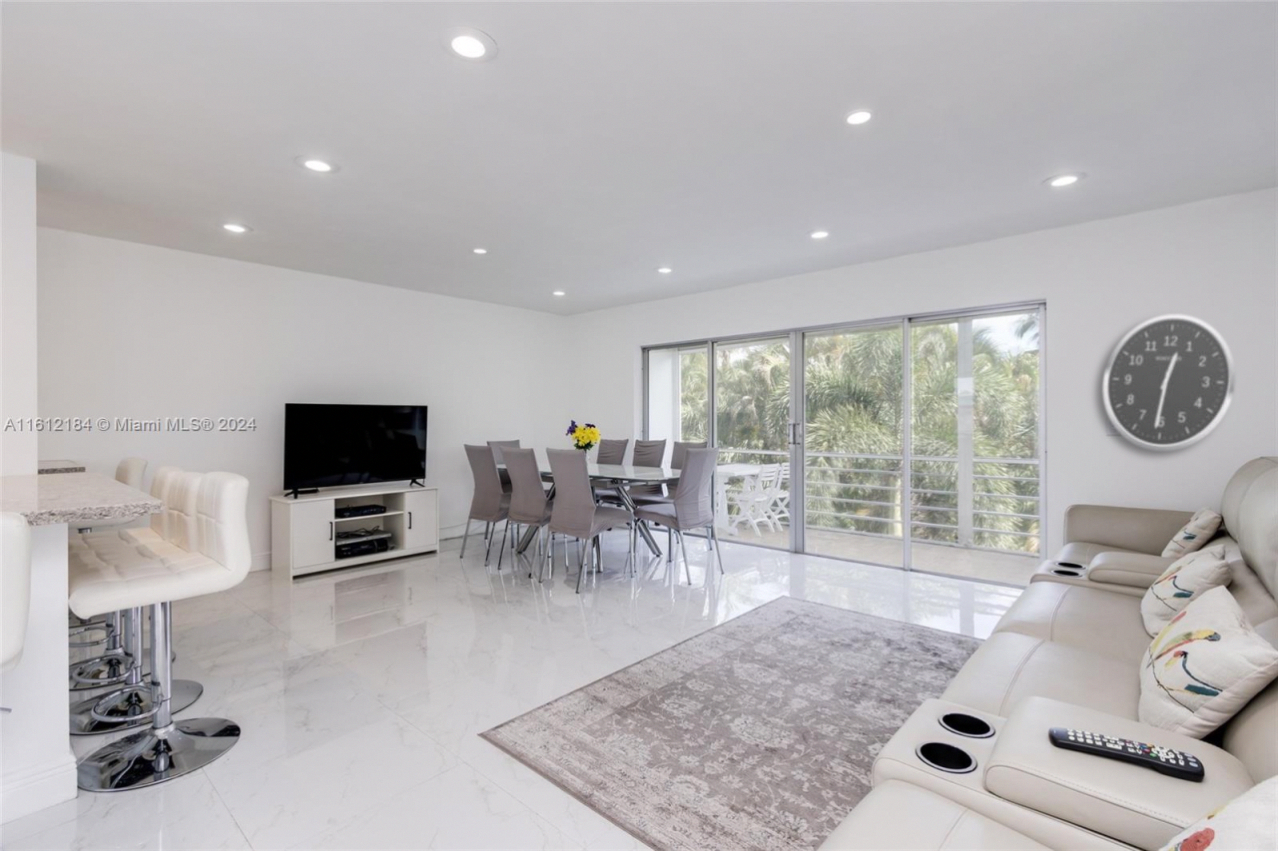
12:31
